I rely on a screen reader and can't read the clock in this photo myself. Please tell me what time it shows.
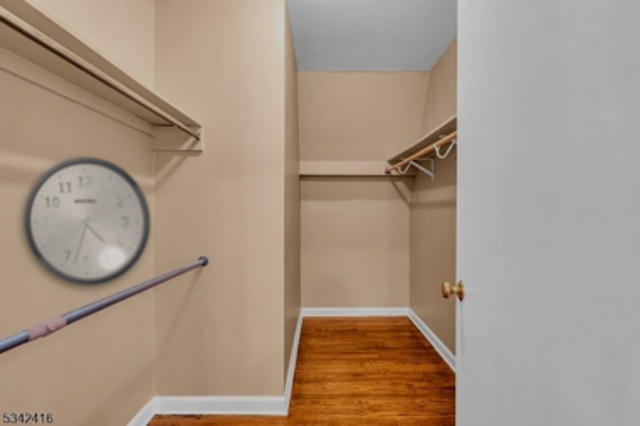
4:33
